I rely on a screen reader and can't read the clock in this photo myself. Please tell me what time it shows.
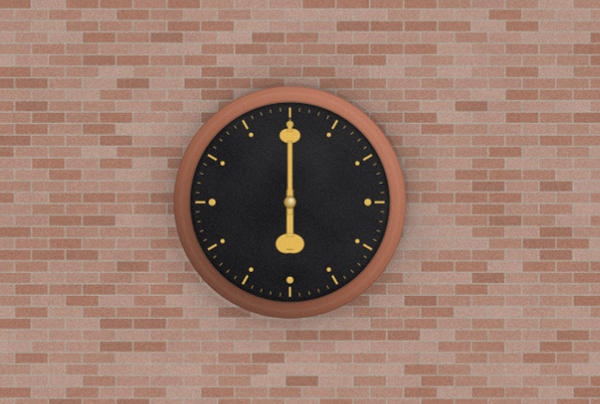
6:00
